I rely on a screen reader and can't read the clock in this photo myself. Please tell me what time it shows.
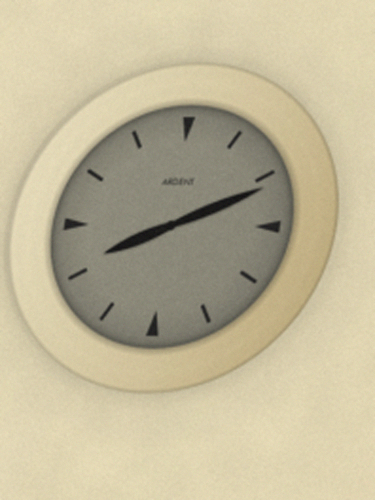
8:11
